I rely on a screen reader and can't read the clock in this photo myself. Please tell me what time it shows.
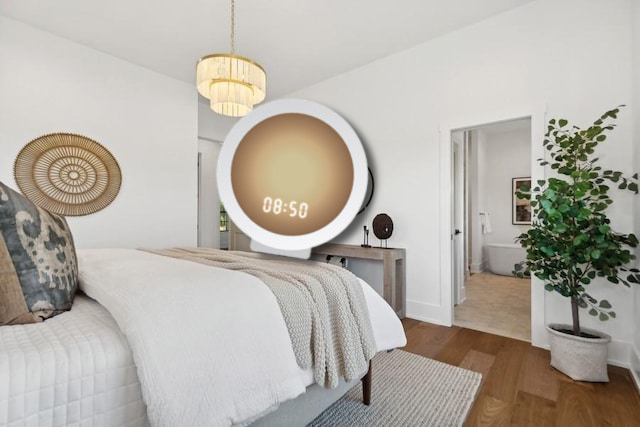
8:50
